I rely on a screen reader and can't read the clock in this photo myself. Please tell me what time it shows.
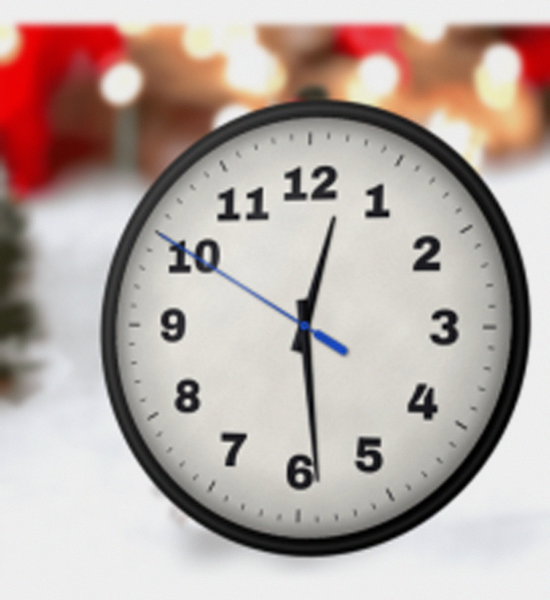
12:28:50
